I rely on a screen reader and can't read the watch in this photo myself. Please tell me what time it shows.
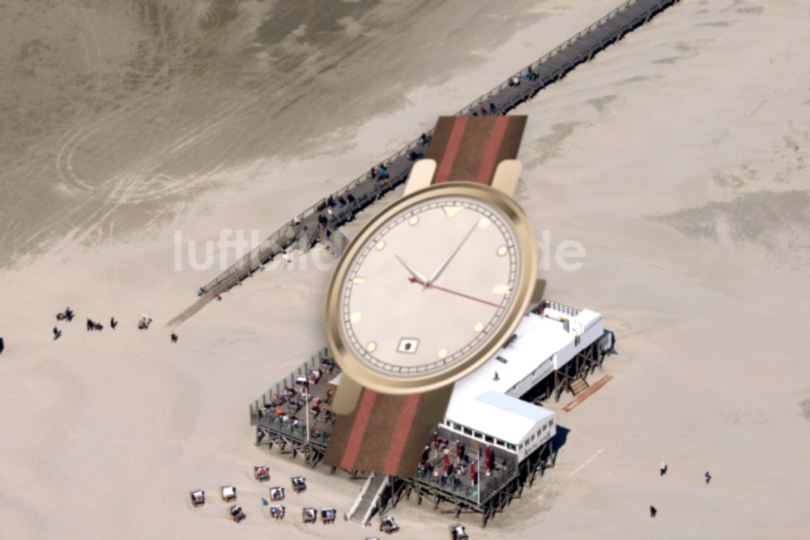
10:04:17
